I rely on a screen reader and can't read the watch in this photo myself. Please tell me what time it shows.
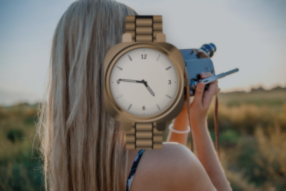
4:46
